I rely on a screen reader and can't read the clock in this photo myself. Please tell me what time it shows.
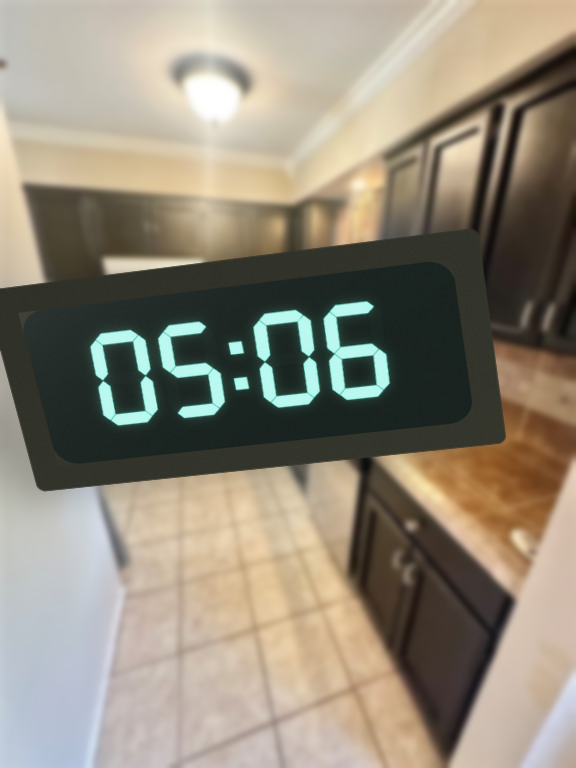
5:06
